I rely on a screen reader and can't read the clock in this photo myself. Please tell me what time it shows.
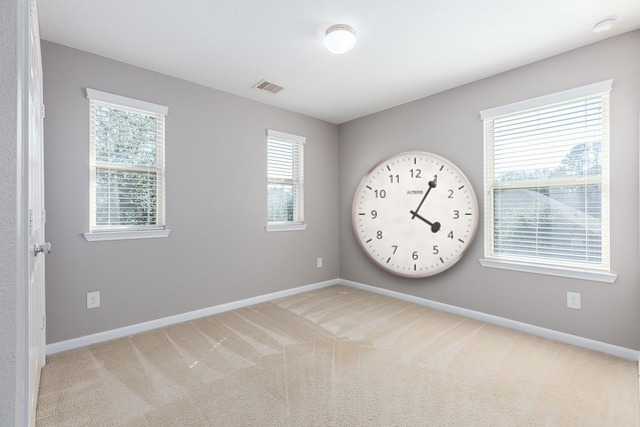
4:05
